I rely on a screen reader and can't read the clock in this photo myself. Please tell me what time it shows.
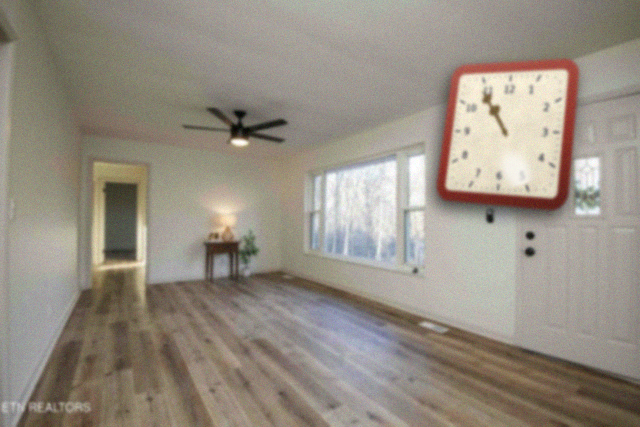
10:54
